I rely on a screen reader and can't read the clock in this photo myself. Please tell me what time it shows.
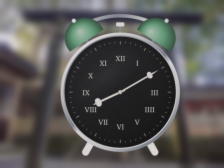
8:10
